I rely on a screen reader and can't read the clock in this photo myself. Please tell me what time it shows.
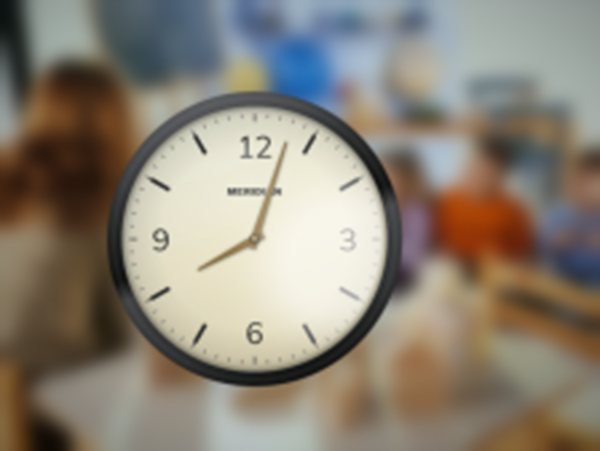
8:03
